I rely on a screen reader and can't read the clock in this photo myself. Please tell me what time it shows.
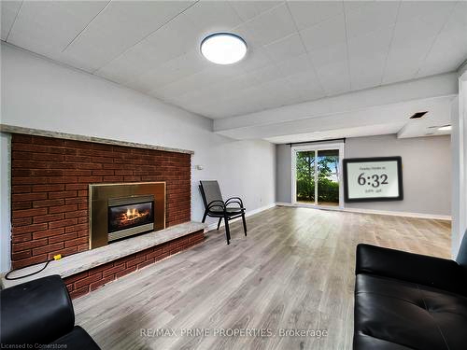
6:32
